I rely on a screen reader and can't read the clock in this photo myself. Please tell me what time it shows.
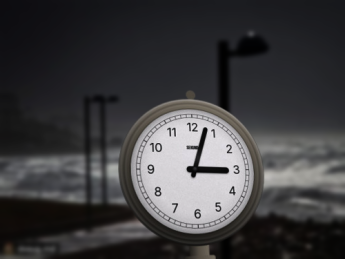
3:03
